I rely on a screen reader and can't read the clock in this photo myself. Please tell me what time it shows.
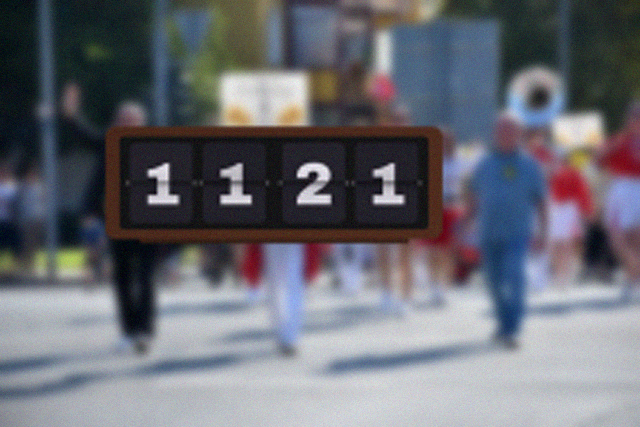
11:21
